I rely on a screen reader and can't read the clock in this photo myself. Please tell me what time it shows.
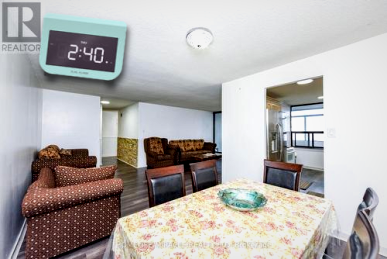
2:40
